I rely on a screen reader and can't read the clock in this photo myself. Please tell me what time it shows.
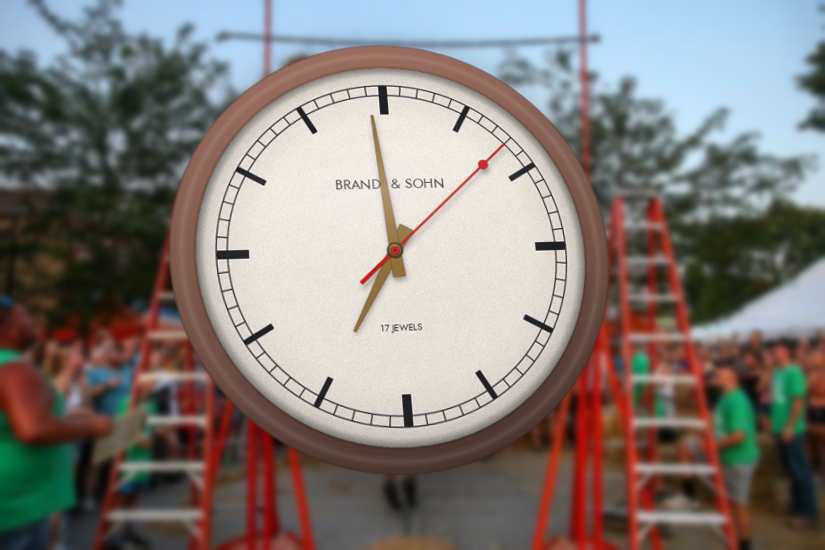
6:59:08
